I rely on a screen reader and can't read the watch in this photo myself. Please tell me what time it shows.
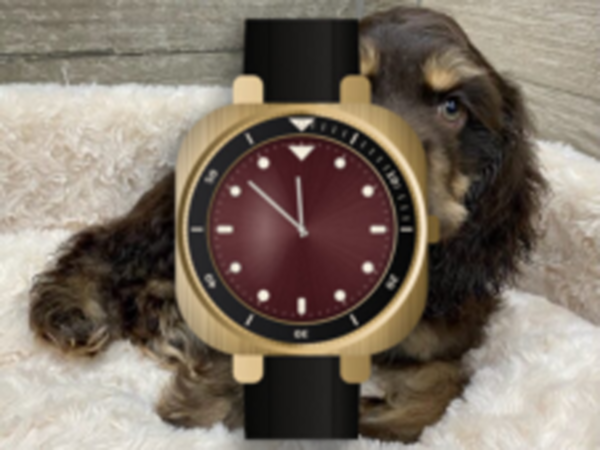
11:52
